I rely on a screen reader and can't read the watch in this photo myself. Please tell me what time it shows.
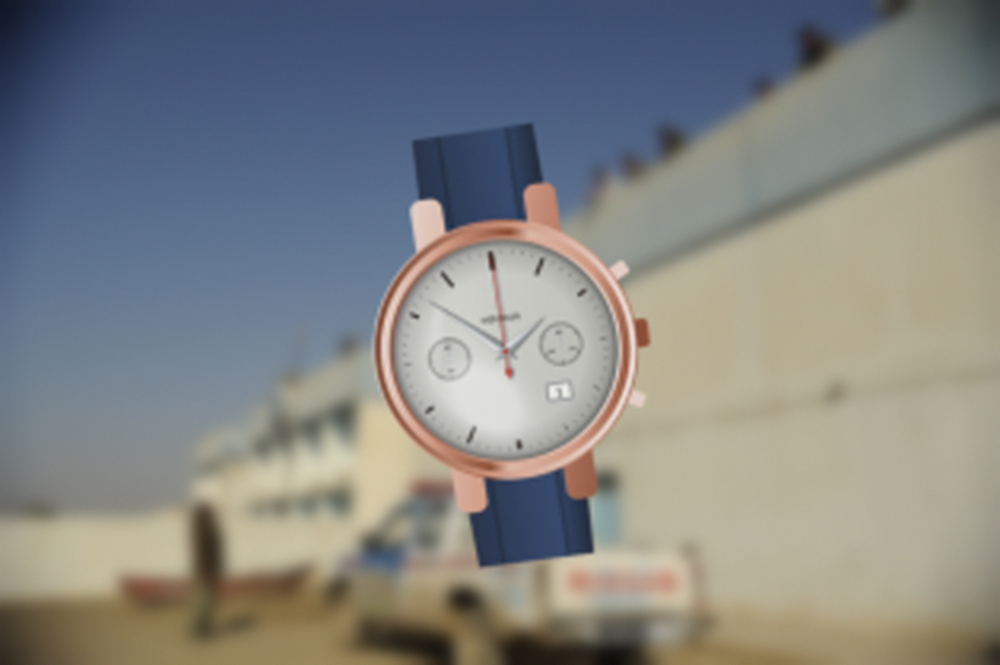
1:52
